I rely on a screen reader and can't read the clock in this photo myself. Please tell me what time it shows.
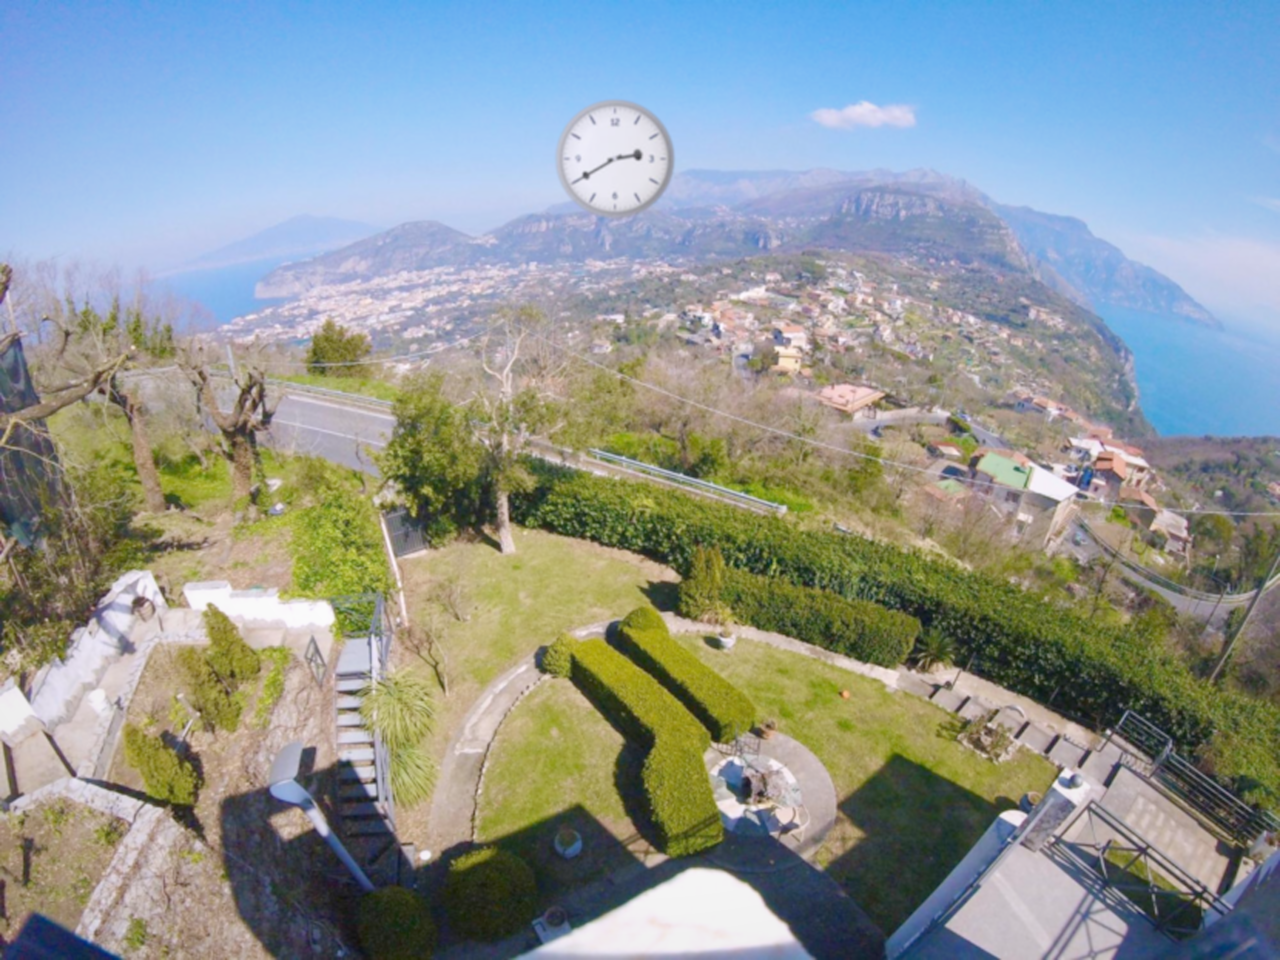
2:40
